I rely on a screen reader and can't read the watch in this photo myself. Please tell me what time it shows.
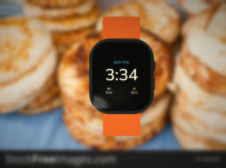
3:34
